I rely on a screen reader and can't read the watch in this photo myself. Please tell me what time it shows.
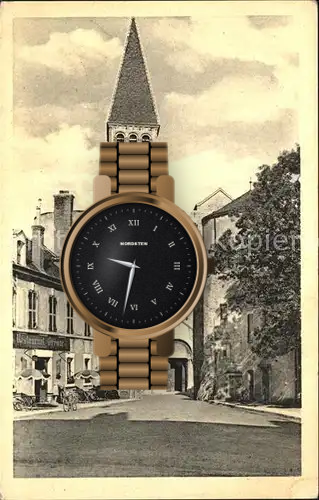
9:32
